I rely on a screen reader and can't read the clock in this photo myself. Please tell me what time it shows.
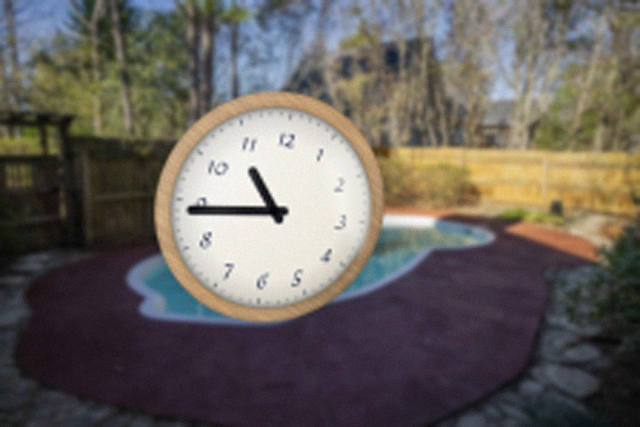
10:44
